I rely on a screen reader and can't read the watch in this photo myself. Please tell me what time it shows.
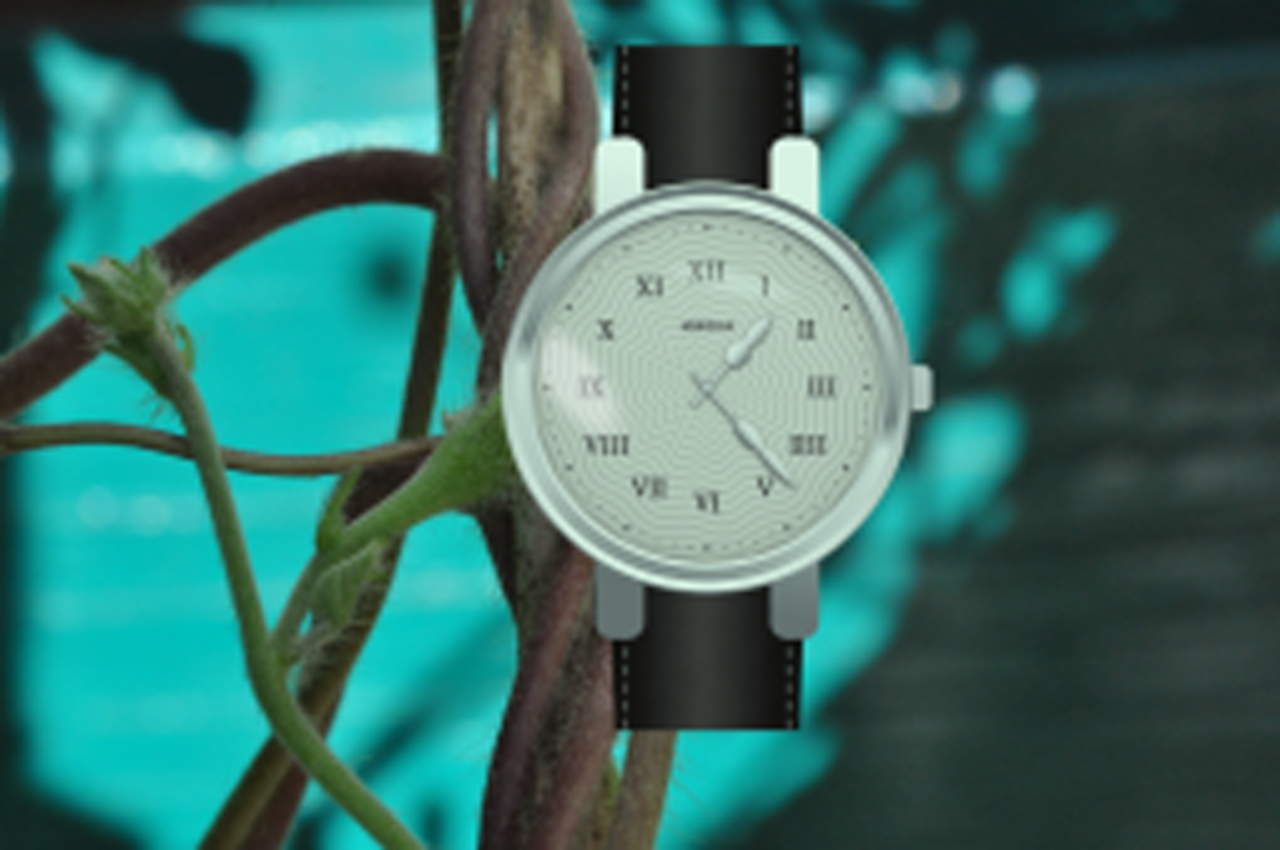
1:23
